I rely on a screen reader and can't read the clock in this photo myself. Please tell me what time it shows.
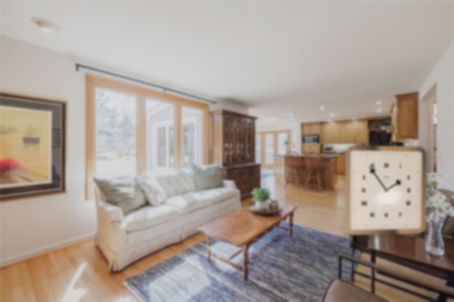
1:54
